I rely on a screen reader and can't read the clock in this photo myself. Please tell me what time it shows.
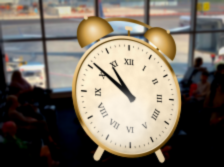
10:51
